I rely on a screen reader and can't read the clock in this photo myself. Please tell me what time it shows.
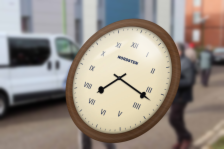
7:17
